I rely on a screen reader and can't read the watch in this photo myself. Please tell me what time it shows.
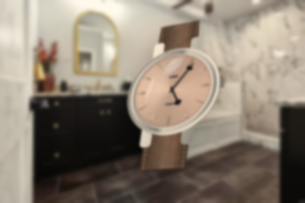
5:06
